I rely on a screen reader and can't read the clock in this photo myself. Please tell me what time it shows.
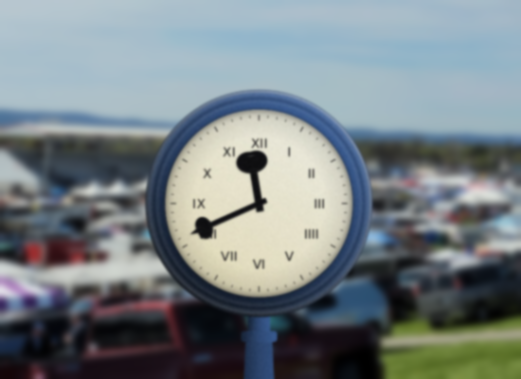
11:41
